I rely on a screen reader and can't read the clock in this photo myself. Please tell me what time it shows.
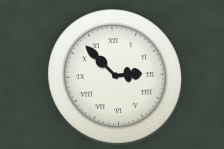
2:53
